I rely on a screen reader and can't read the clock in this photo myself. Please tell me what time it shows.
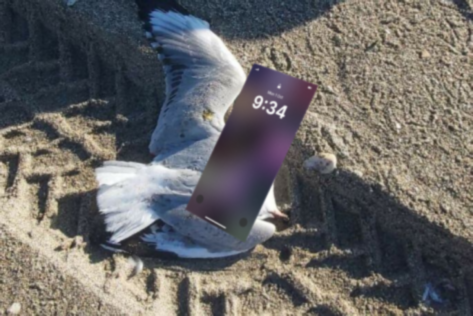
9:34
